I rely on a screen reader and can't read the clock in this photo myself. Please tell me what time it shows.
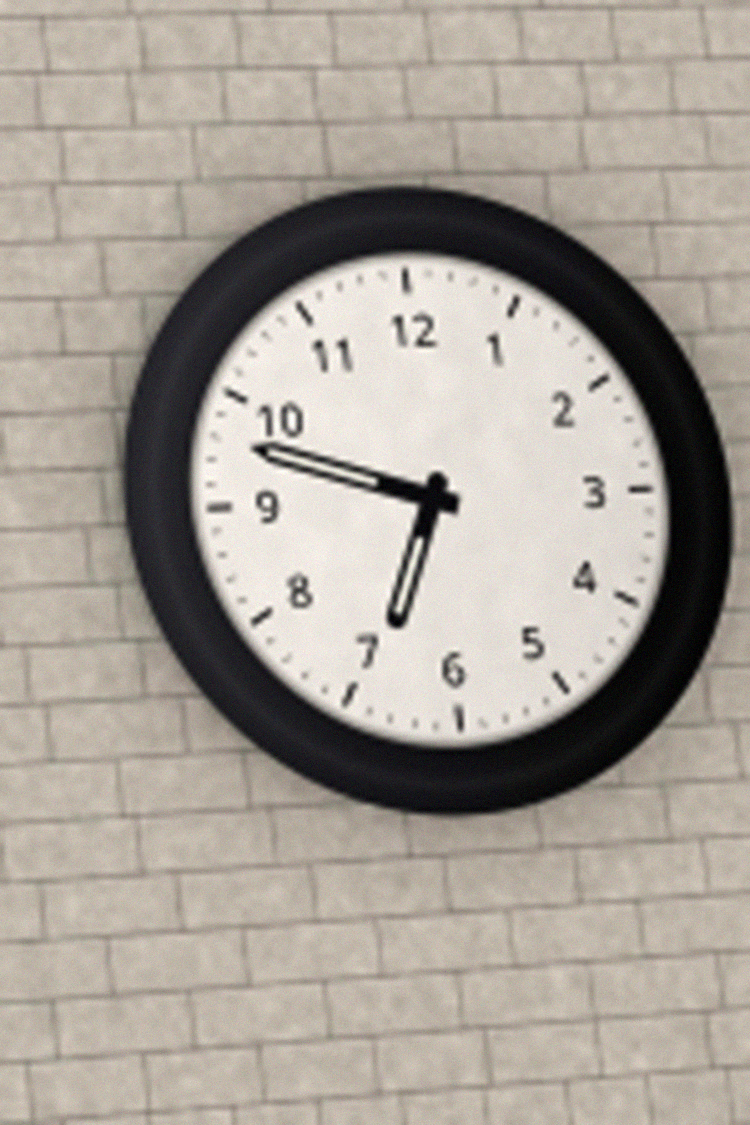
6:48
